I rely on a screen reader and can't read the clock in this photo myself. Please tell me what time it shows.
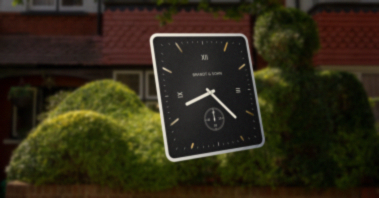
8:23
